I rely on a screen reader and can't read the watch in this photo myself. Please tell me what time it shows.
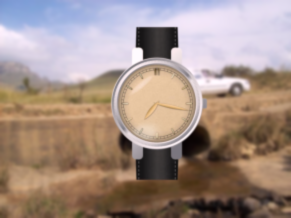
7:17
